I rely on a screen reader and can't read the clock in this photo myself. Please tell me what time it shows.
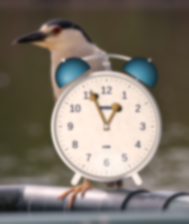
12:56
